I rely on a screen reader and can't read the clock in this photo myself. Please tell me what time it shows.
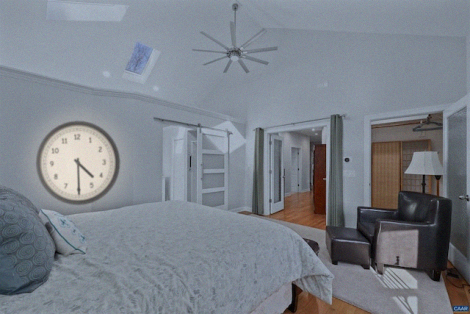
4:30
